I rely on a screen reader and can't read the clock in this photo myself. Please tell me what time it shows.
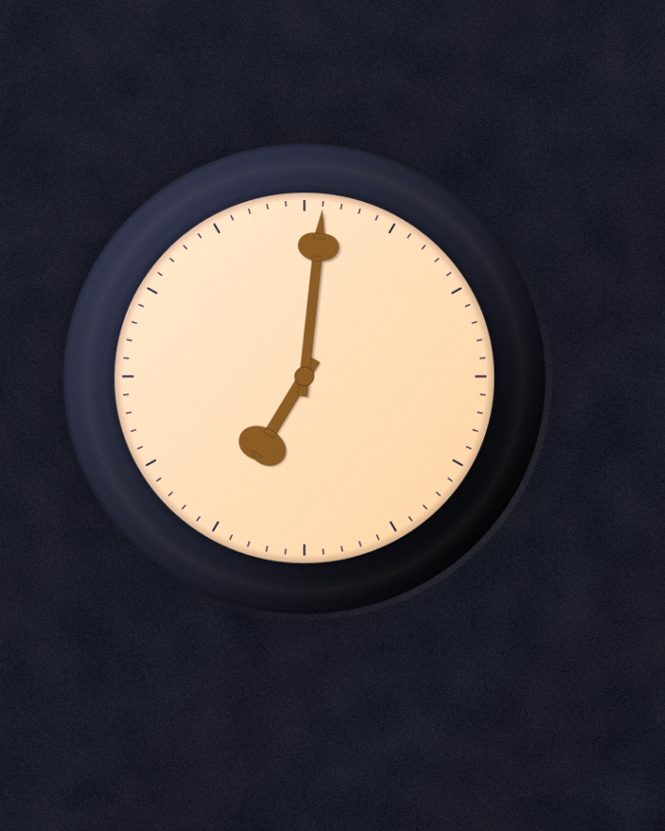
7:01
